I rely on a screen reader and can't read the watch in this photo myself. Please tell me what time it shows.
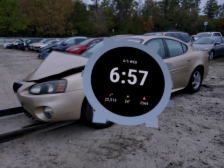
6:57
